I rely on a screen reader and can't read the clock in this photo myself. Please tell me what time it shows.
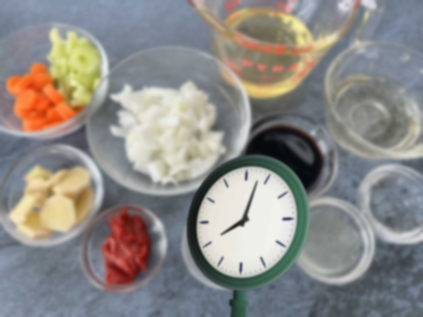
8:03
